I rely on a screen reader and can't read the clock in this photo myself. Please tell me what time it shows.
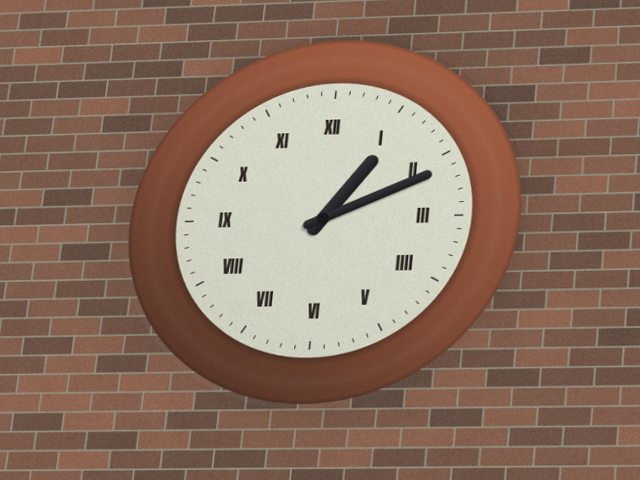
1:11
